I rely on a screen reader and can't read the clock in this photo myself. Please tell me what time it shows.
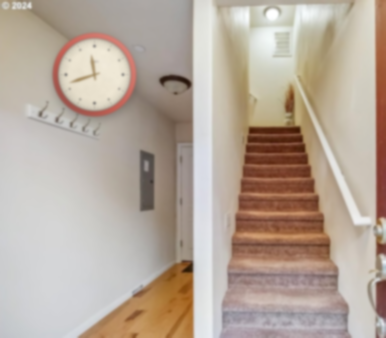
11:42
